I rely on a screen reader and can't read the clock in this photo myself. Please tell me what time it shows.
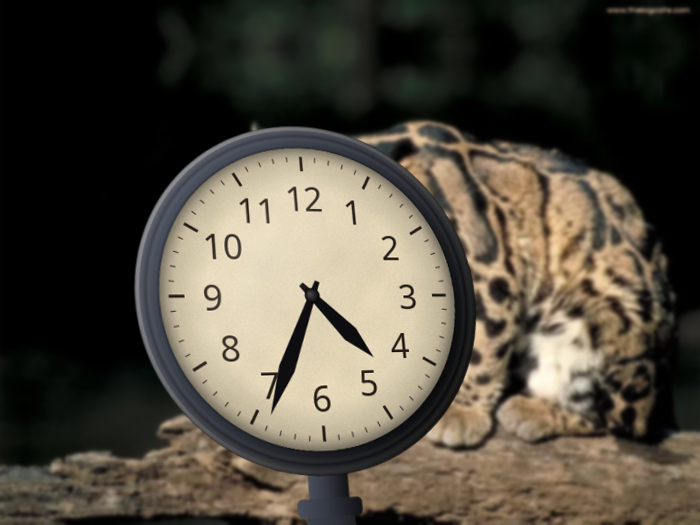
4:34
